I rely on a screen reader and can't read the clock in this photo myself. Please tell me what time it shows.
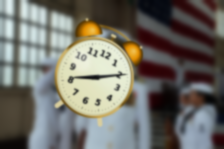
8:10
